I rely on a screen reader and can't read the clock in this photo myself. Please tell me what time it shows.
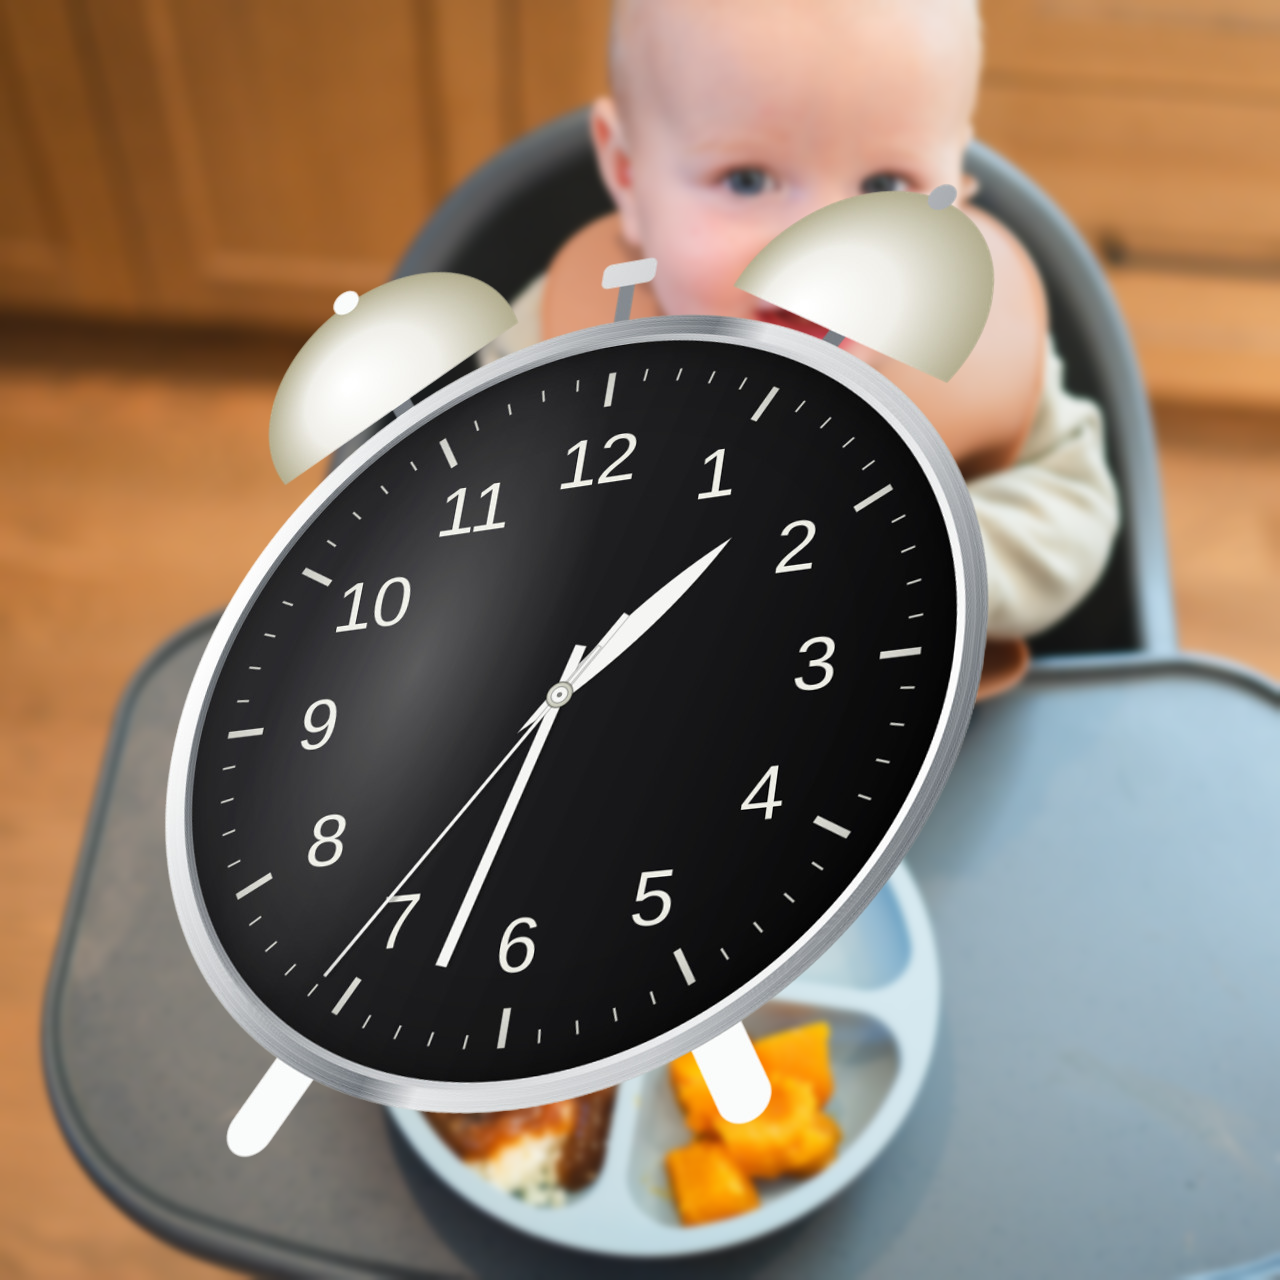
1:32:36
